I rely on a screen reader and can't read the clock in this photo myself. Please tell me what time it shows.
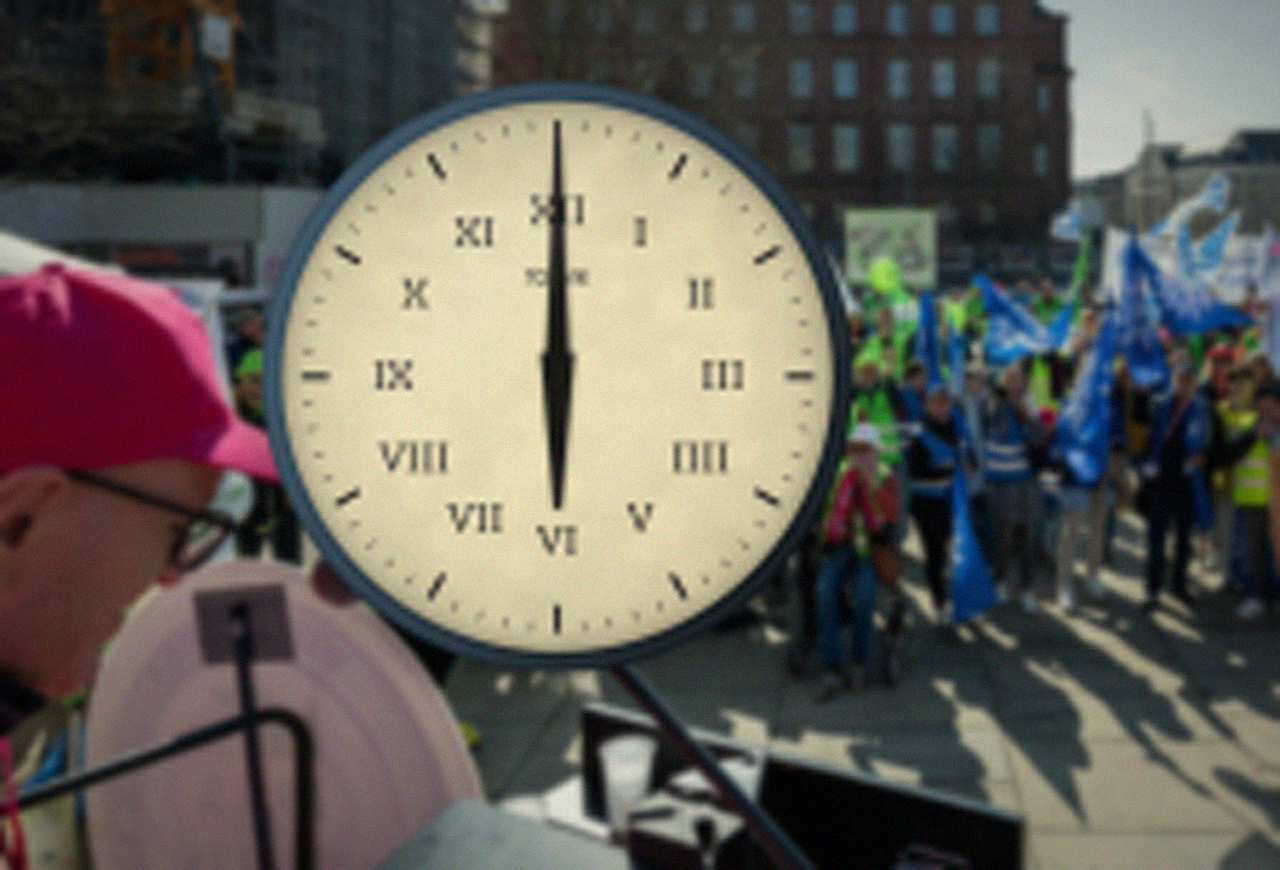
6:00
